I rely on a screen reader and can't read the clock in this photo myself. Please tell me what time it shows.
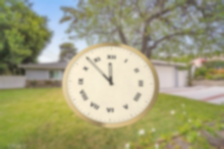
11:53
